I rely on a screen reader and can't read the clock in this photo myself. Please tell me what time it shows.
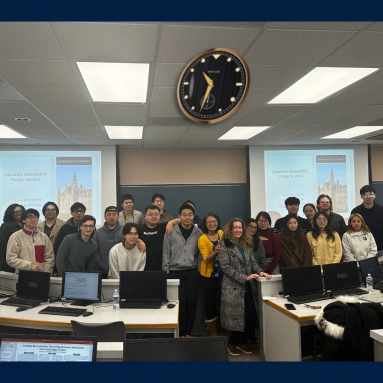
10:32
